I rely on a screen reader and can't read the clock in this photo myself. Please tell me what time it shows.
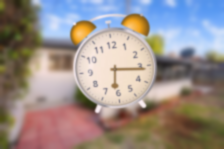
6:16
